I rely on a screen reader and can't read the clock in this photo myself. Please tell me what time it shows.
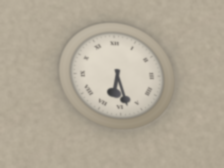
6:28
